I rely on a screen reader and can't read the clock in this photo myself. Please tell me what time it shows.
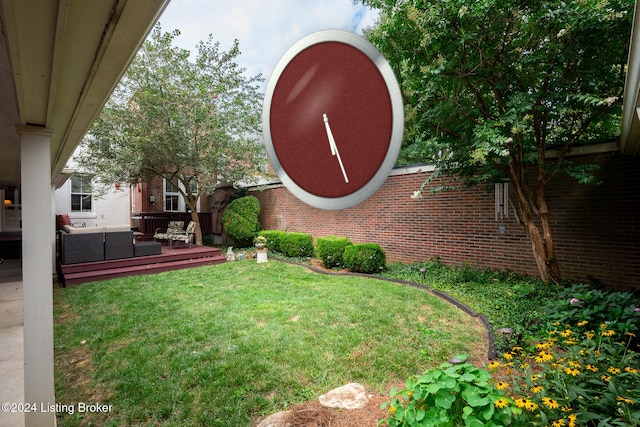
5:26
